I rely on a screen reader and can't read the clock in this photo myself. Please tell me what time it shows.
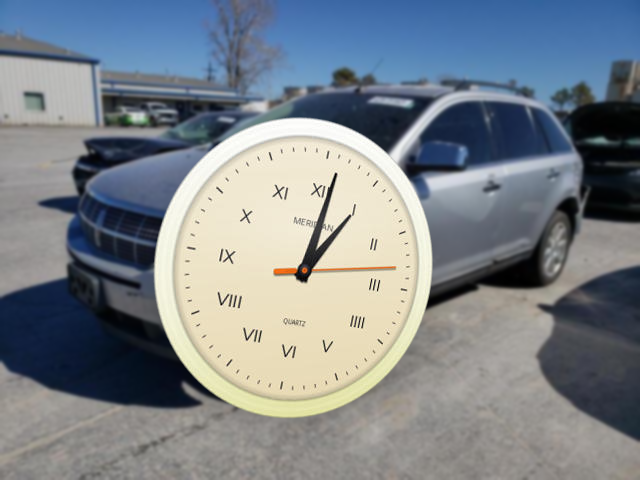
1:01:13
